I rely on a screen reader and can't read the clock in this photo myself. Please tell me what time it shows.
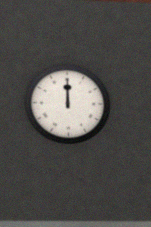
12:00
